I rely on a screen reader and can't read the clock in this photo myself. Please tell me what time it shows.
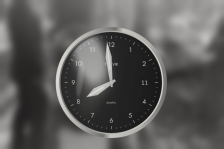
7:59
